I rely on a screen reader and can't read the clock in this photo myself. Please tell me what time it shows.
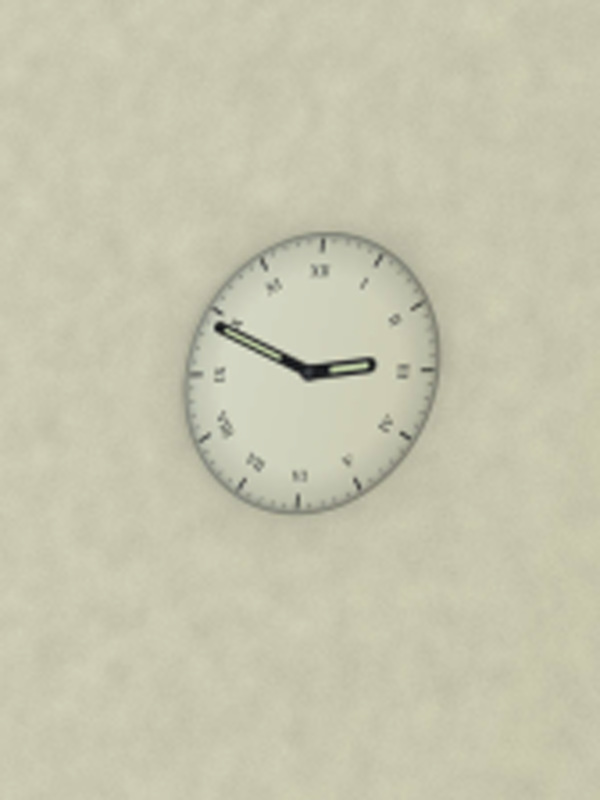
2:49
